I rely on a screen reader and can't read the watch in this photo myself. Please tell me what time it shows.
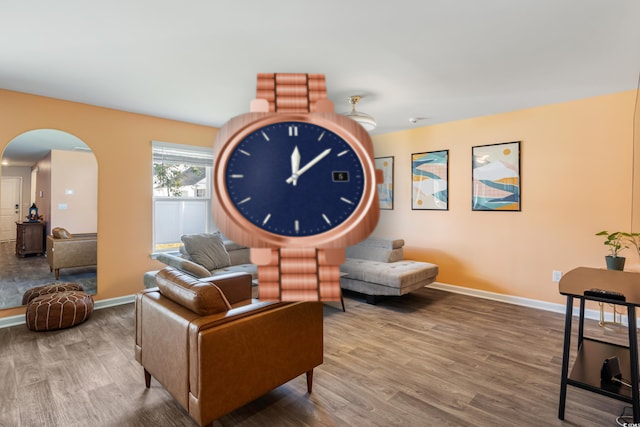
12:08
